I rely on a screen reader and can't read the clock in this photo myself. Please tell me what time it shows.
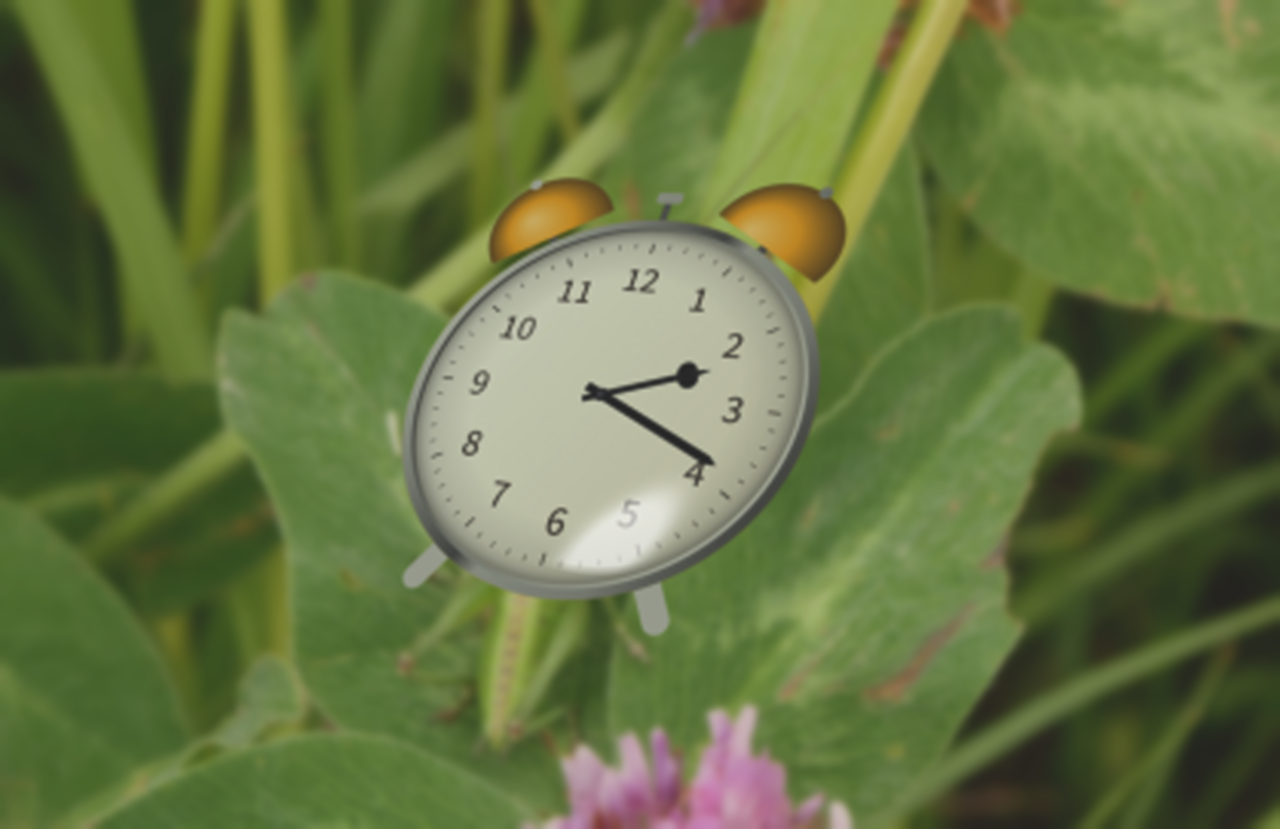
2:19
